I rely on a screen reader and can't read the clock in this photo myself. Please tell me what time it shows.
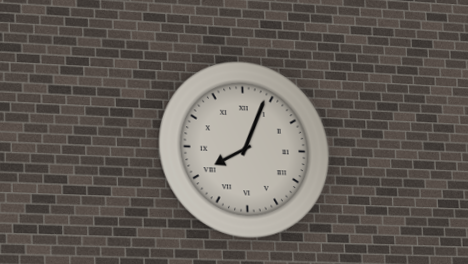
8:04
